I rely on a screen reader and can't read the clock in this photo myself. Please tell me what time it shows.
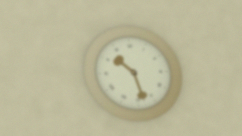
10:28
